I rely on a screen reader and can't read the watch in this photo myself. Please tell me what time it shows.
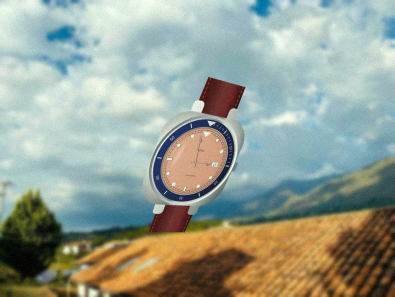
2:58
